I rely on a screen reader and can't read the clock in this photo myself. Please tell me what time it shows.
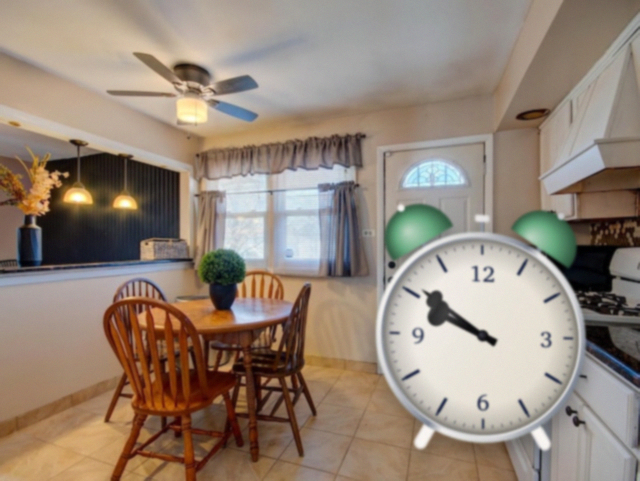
9:51
